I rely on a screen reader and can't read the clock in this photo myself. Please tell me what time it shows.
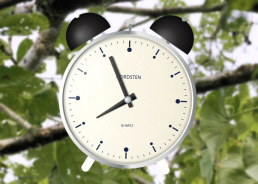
7:56
